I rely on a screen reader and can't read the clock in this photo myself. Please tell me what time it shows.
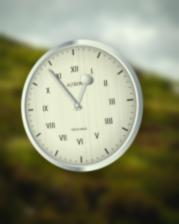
12:54
